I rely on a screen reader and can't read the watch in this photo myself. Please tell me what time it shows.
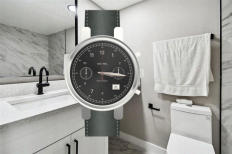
3:16
